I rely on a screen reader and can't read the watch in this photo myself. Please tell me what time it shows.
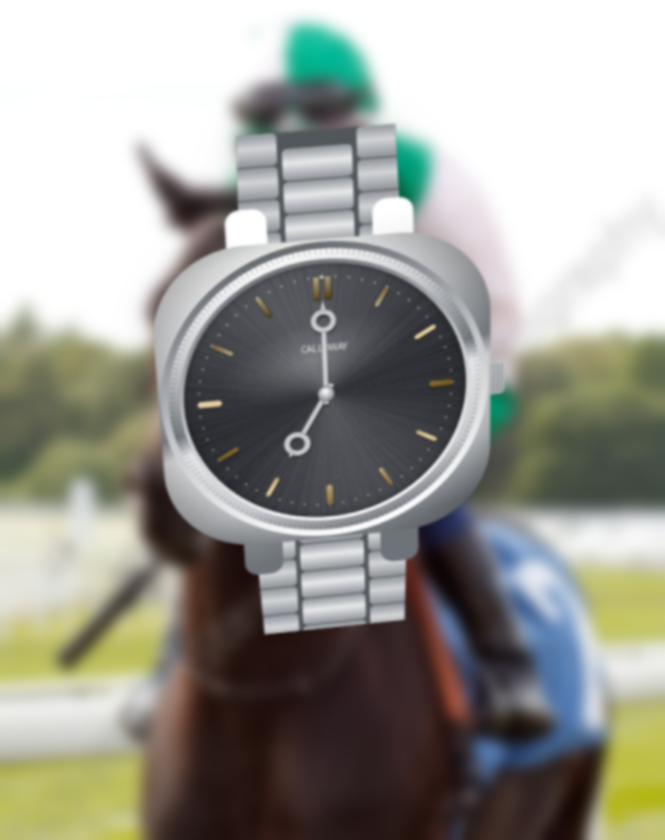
7:00
